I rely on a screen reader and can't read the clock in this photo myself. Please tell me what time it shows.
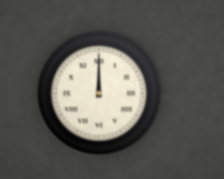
12:00
